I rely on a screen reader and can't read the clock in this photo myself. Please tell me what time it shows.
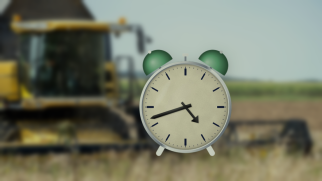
4:42
